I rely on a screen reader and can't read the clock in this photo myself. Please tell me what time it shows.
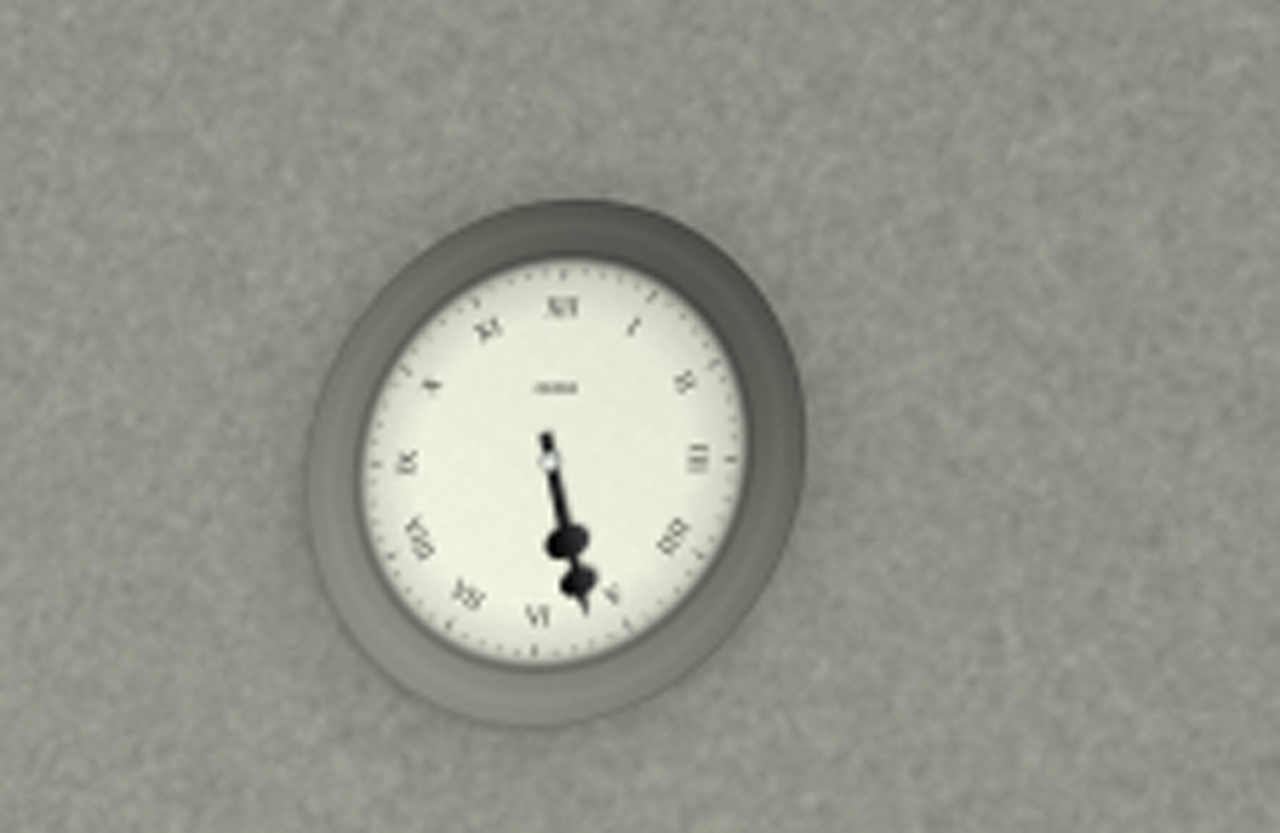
5:27
